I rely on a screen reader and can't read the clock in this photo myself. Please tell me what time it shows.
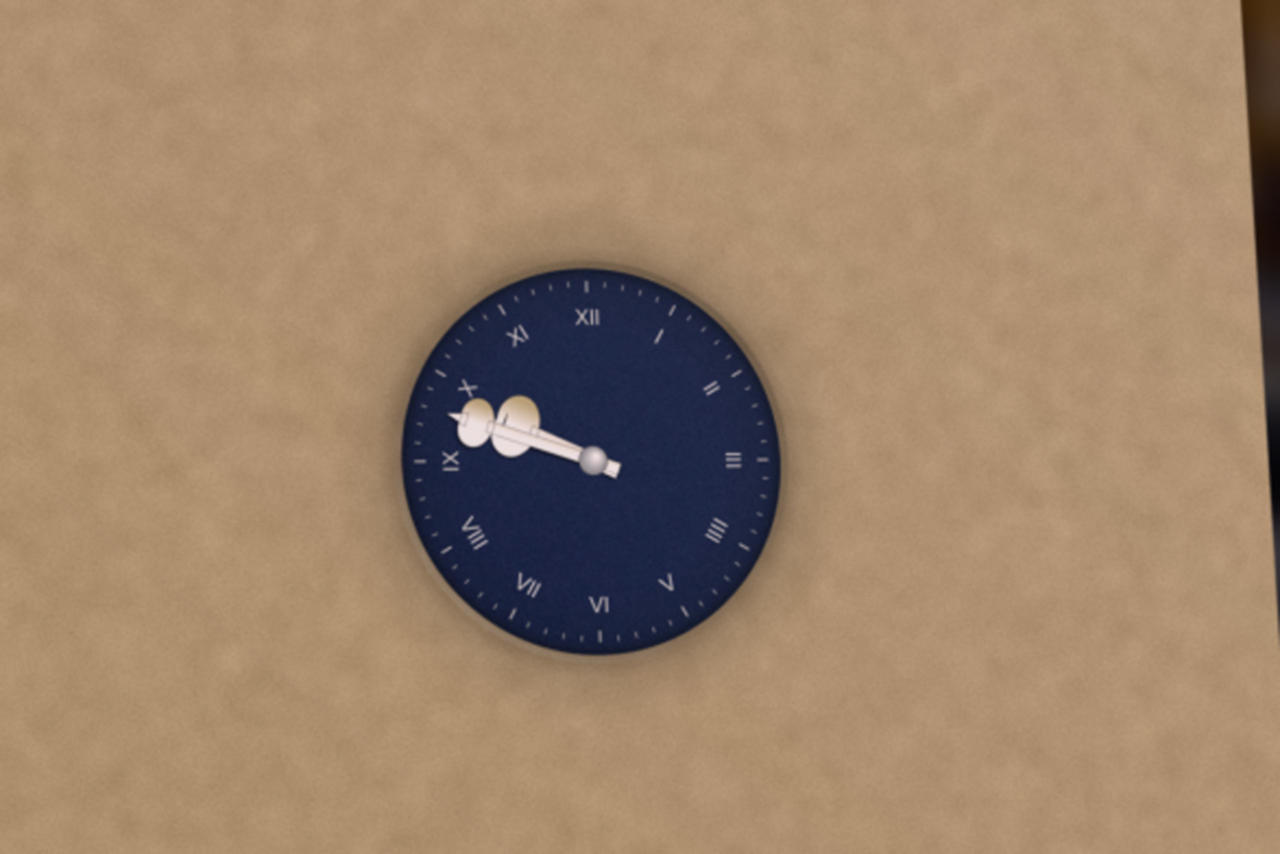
9:48
